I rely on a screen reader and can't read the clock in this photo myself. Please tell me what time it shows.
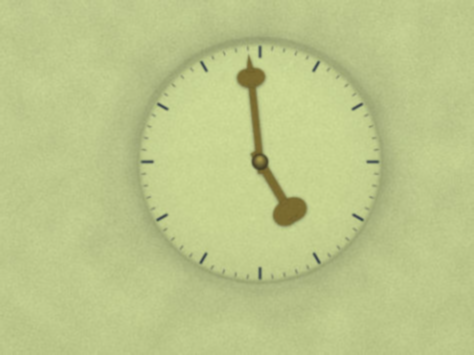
4:59
